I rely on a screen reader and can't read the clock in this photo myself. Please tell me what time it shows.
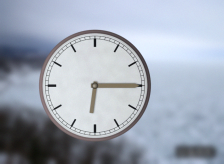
6:15
